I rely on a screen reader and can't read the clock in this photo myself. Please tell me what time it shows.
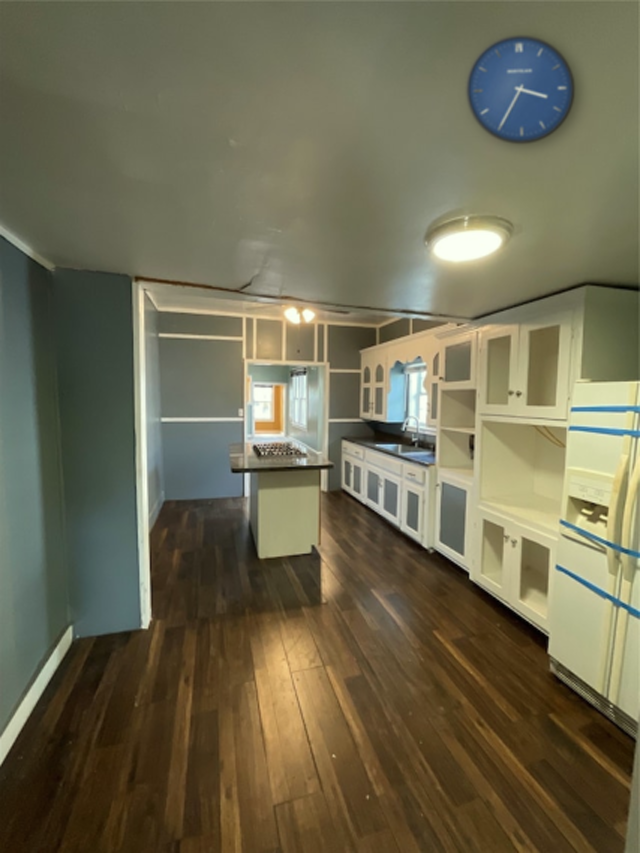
3:35
